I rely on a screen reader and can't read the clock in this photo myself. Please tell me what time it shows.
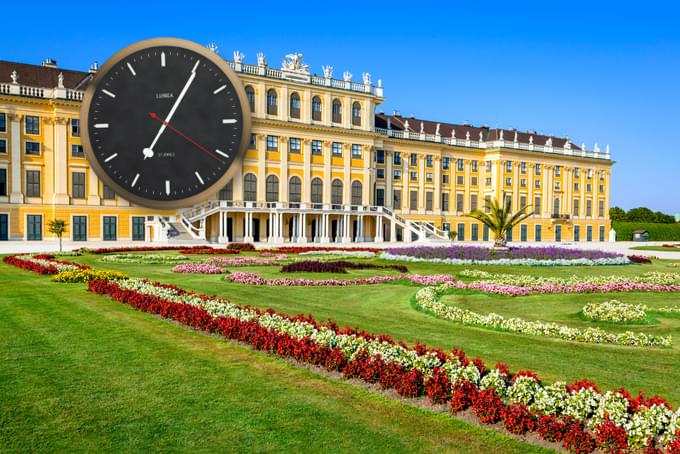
7:05:21
